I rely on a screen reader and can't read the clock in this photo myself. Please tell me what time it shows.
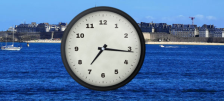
7:16
